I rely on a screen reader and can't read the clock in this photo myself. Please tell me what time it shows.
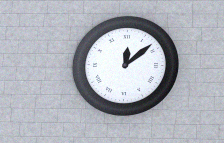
12:08
